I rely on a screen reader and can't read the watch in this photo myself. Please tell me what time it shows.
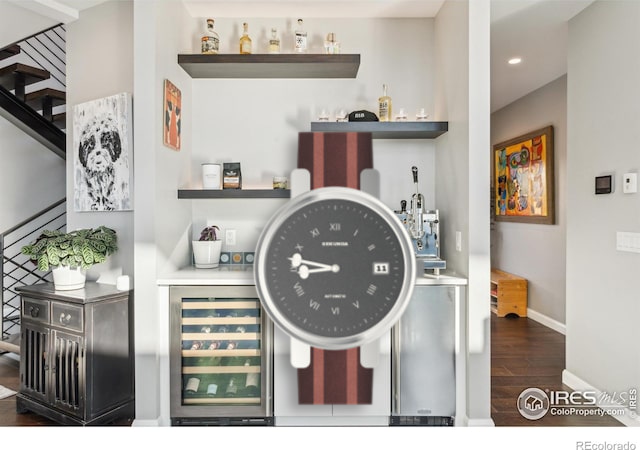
8:47
